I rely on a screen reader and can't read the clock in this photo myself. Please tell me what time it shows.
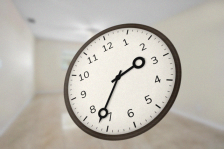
2:37
